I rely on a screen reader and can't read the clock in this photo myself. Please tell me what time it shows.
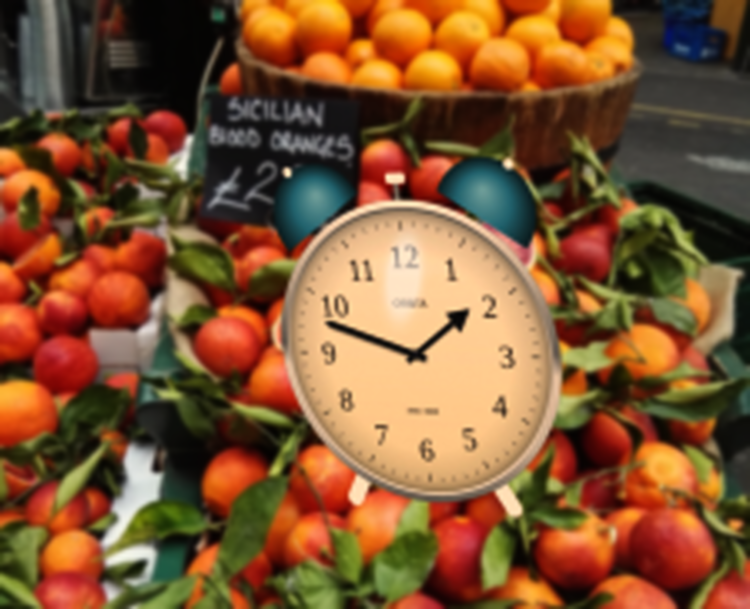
1:48
